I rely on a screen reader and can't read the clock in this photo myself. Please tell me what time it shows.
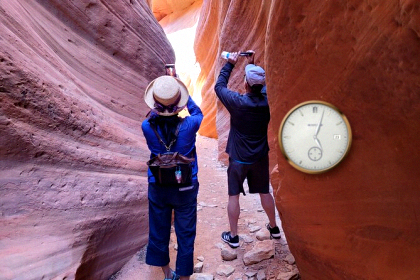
5:03
